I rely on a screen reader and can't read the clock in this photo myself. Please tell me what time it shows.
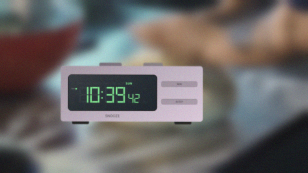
10:39:42
